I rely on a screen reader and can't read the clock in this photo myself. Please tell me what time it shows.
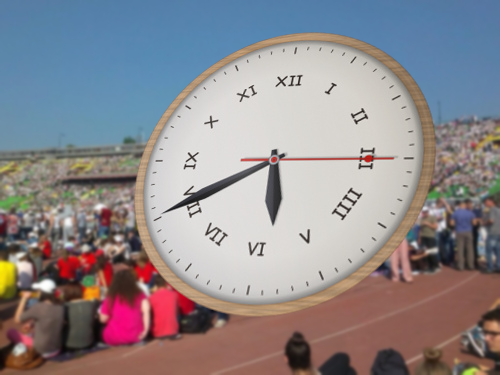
5:40:15
